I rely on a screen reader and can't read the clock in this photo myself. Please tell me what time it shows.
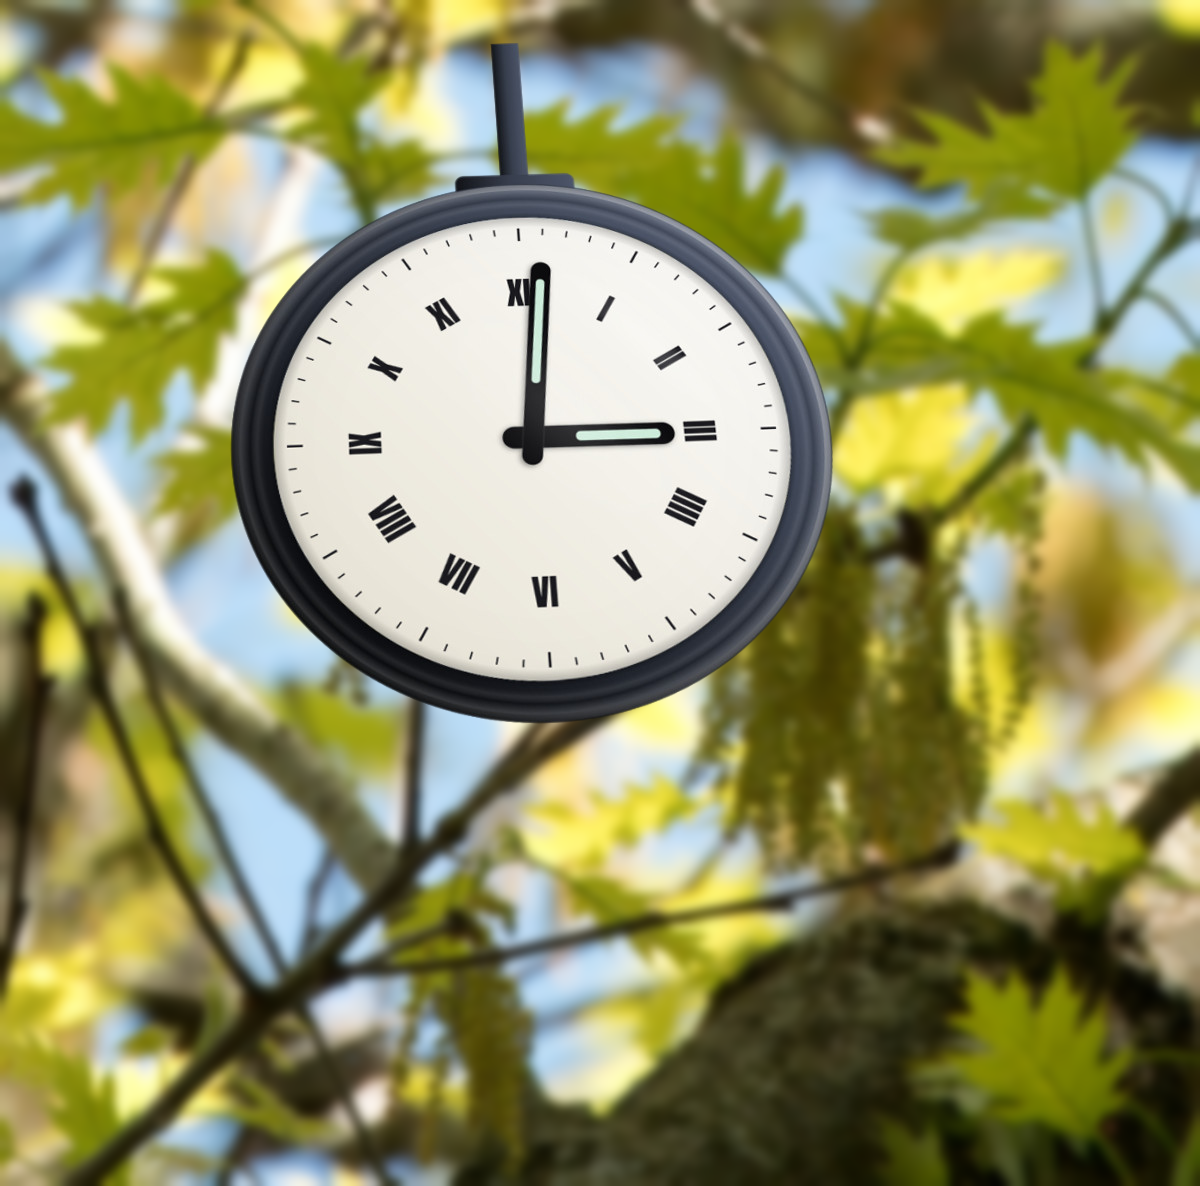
3:01
